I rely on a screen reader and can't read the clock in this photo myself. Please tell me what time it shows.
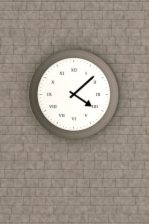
4:08
